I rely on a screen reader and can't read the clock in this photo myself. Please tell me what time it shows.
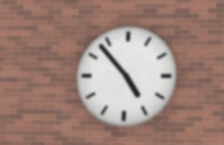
4:53
